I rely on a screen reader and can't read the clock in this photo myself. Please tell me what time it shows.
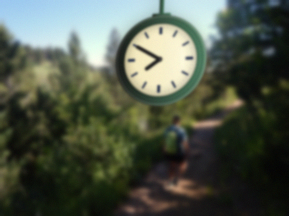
7:50
